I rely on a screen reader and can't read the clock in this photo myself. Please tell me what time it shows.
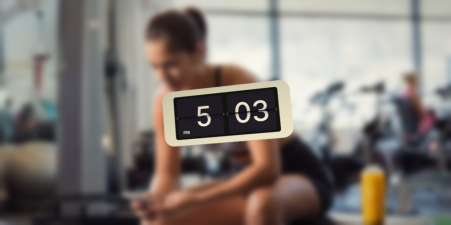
5:03
